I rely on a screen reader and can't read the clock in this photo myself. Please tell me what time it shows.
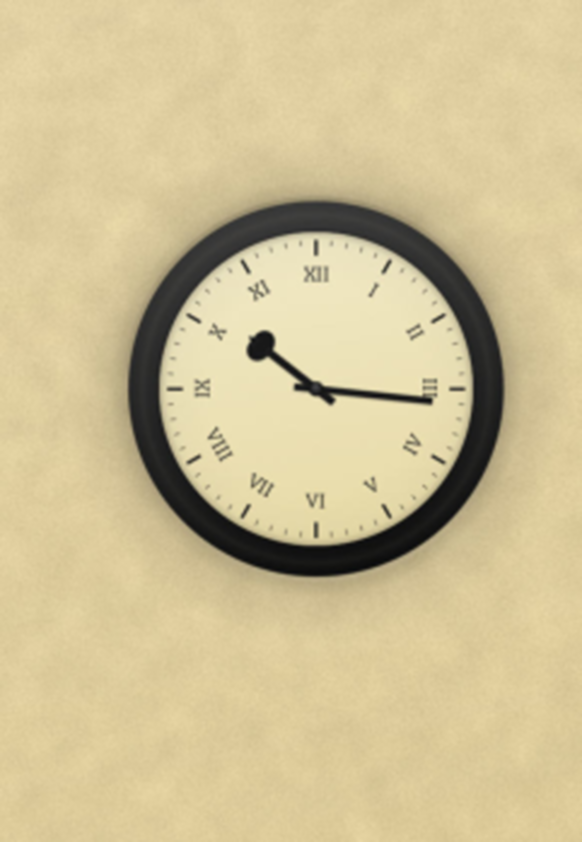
10:16
